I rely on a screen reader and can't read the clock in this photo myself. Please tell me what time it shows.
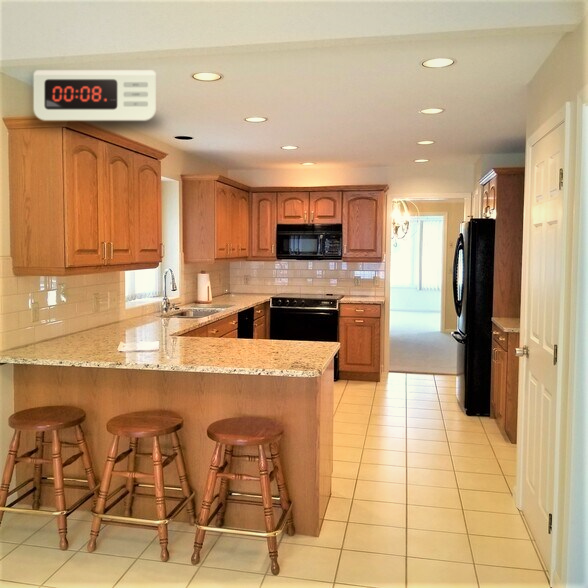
0:08
